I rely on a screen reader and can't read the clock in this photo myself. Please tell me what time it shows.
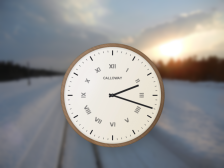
2:18
